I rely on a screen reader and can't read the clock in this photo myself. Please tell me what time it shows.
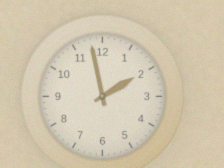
1:58
